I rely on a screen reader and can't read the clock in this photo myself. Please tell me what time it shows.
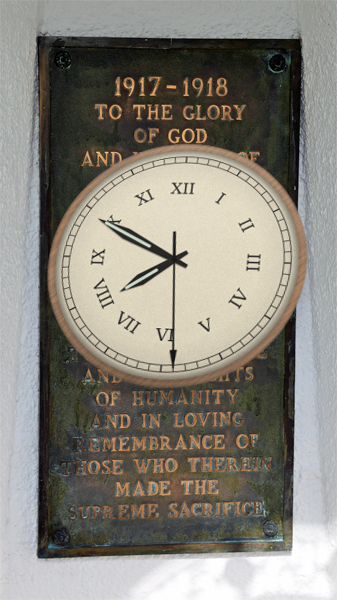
7:49:29
